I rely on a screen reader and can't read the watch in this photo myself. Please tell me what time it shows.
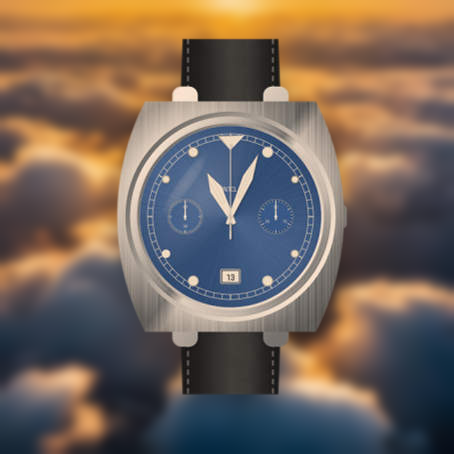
11:04
